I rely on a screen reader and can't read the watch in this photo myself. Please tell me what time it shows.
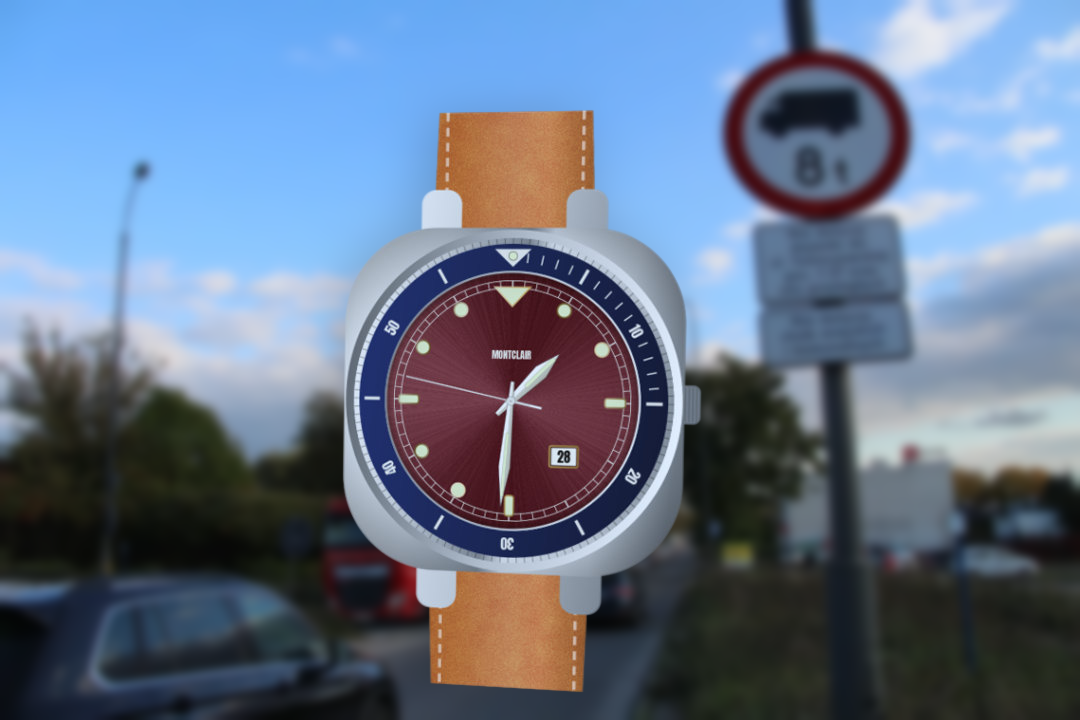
1:30:47
